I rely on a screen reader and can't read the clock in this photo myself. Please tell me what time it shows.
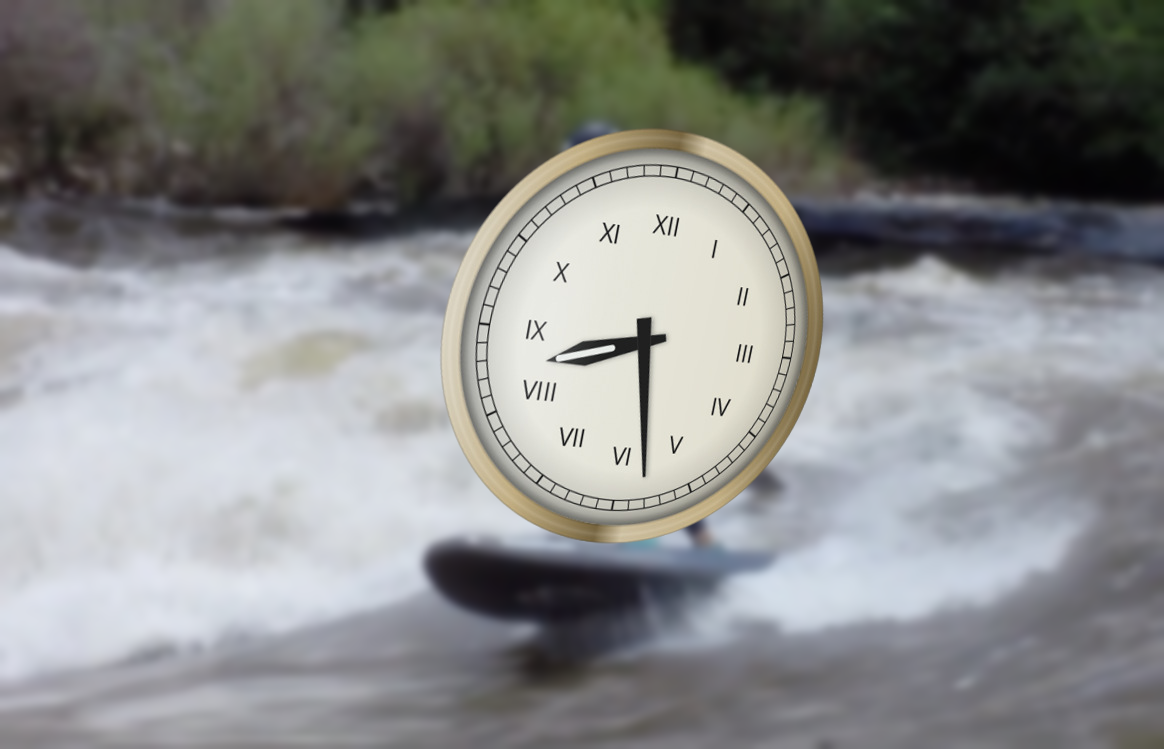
8:28
